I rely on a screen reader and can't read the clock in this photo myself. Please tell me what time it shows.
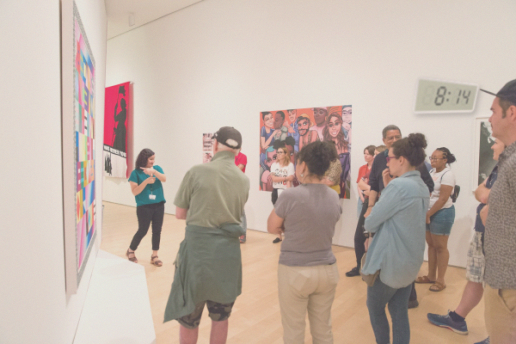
8:14
